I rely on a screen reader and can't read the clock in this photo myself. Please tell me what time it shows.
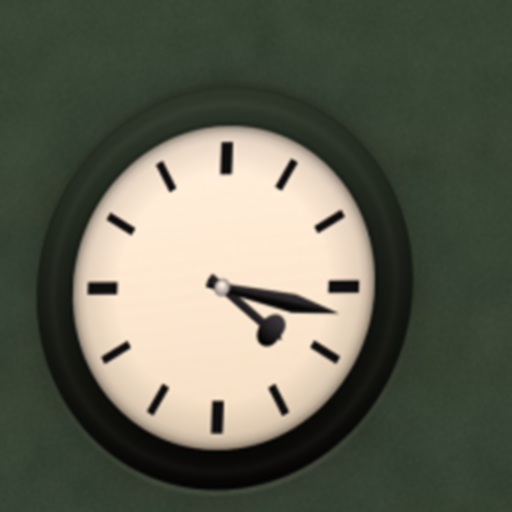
4:17
